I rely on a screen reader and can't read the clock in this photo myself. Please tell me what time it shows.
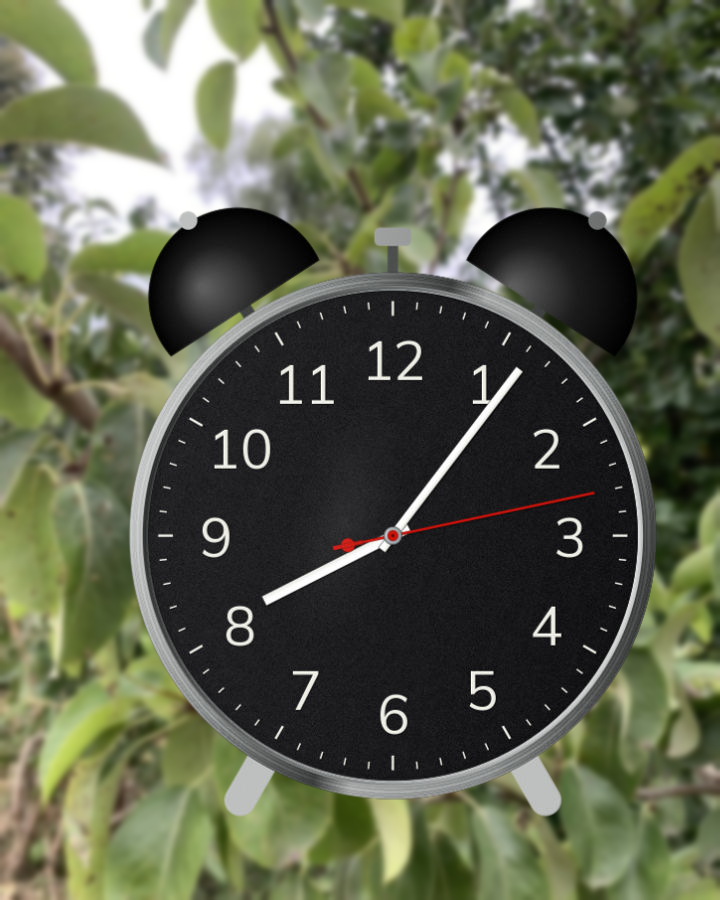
8:06:13
